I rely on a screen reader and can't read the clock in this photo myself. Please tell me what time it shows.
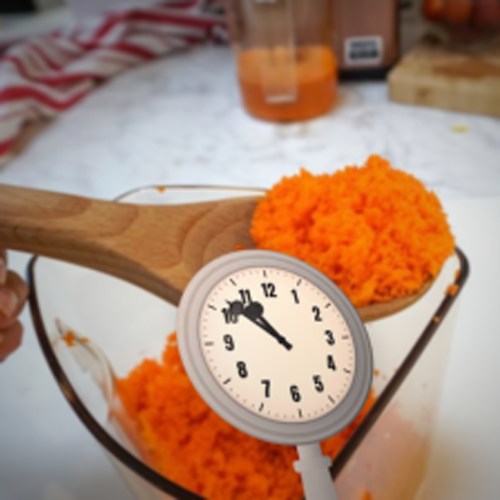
10:52
